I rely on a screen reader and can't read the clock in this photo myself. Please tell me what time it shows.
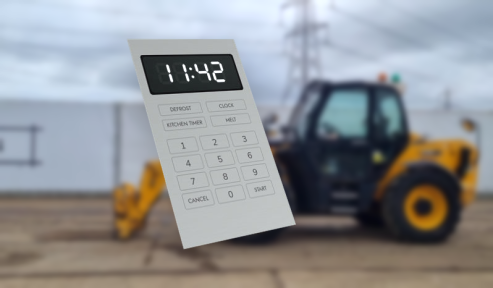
11:42
